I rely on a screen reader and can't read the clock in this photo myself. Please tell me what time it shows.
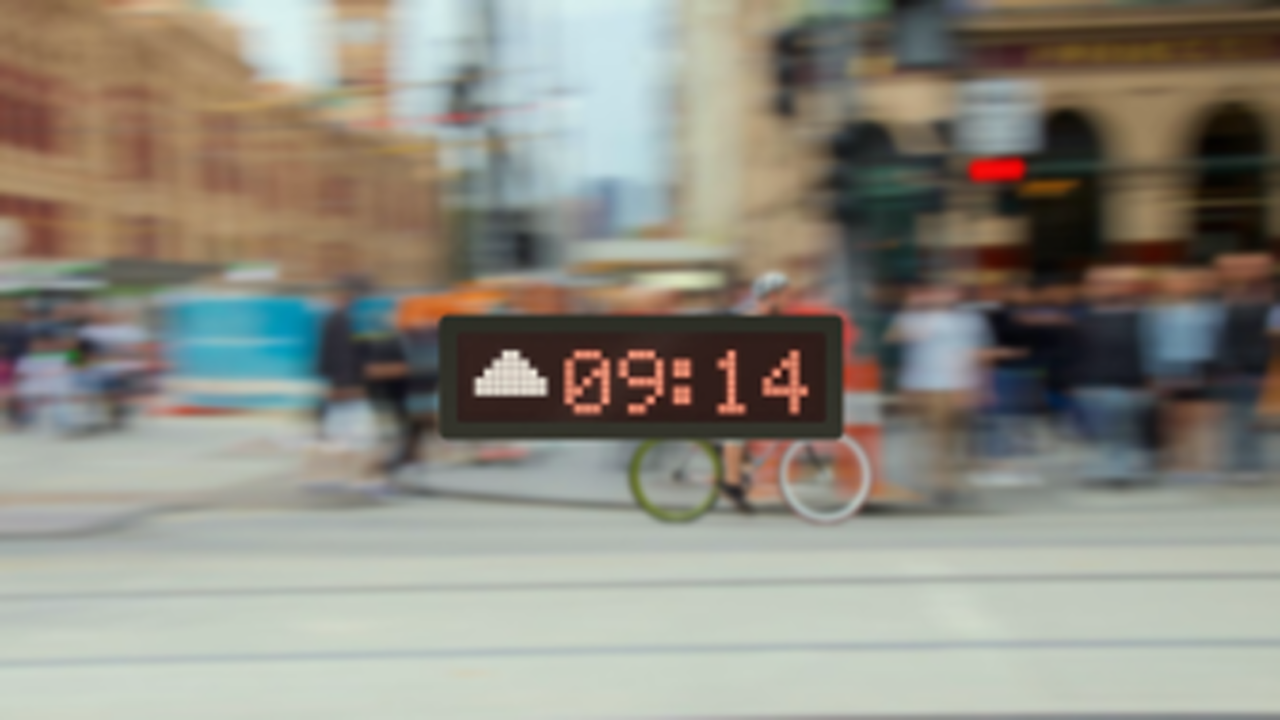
9:14
